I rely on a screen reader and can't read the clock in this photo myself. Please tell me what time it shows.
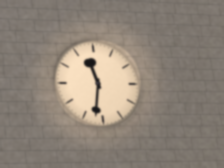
11:32
